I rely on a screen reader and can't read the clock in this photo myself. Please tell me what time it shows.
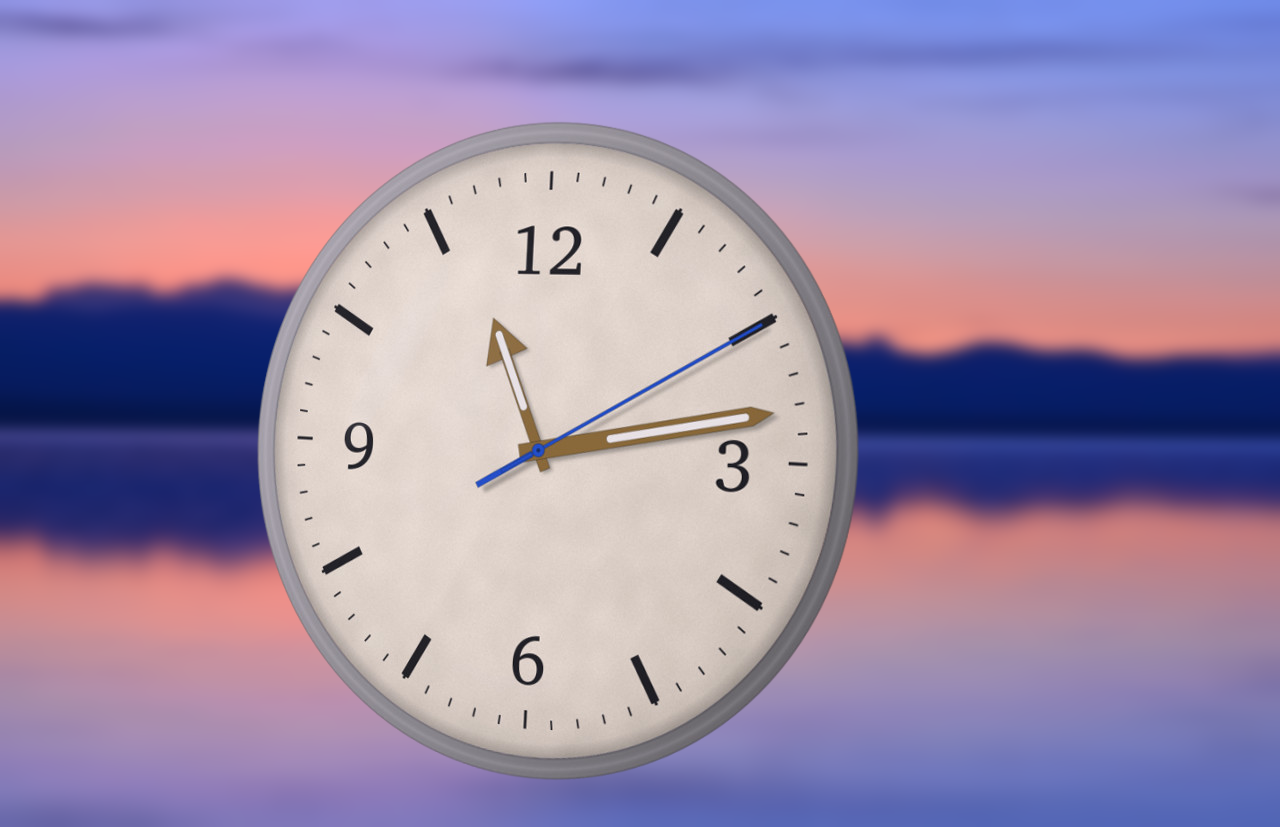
11:13:10
